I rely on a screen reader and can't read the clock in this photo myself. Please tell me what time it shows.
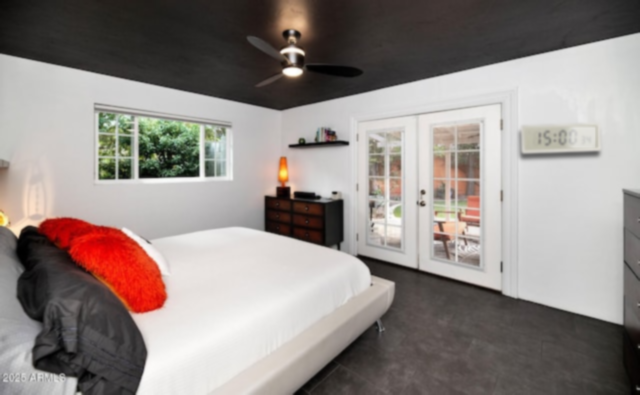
15:00
